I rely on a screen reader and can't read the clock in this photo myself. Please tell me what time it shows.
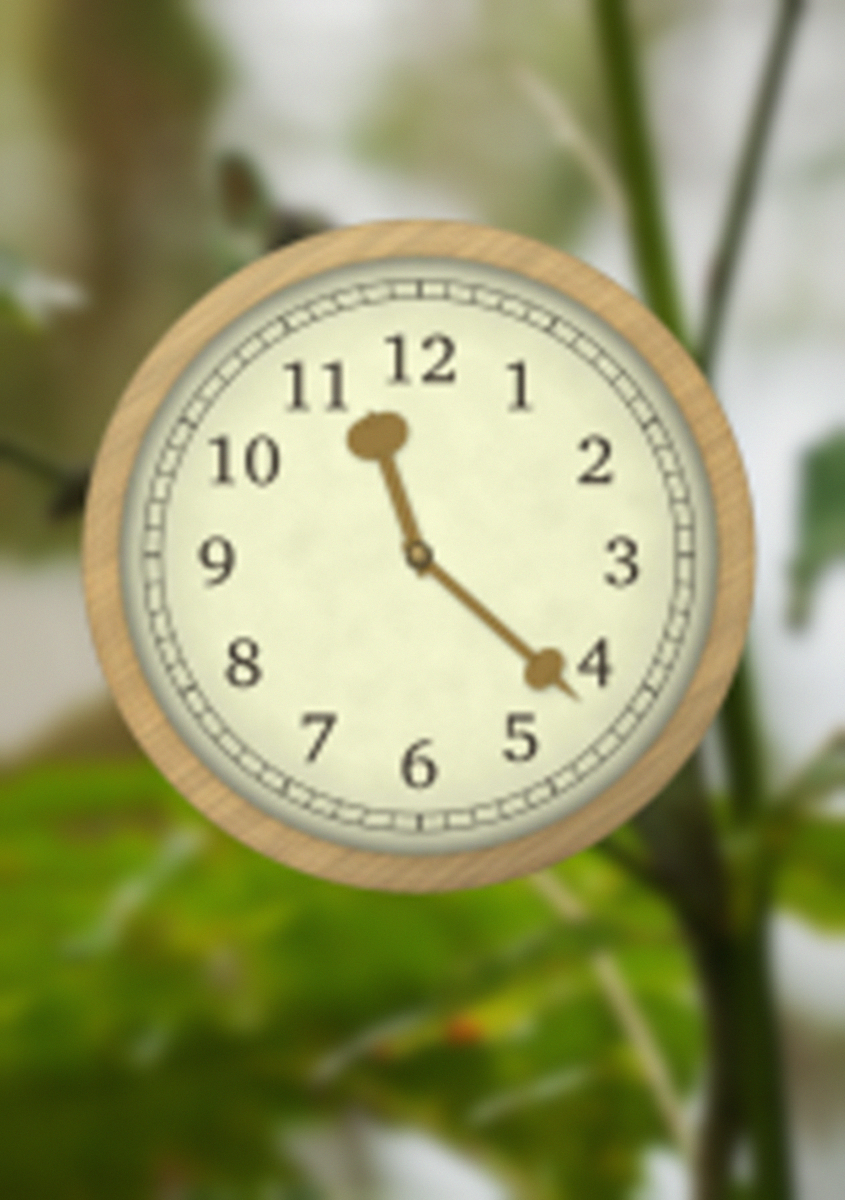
11:22
